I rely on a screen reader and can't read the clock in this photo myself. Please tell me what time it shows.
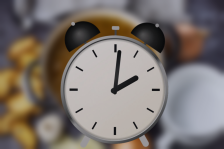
2:01
